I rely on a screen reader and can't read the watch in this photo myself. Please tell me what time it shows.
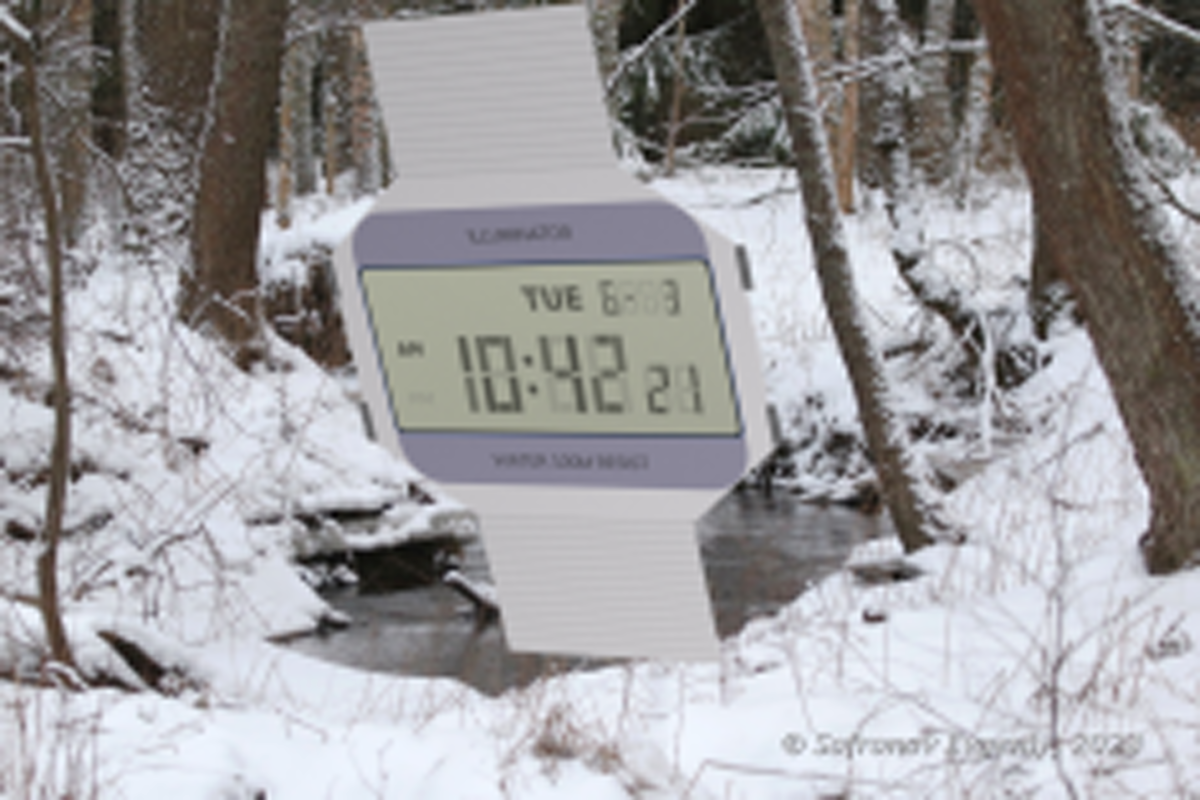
10:42:21
